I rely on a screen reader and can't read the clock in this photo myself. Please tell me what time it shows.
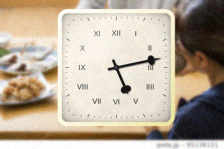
5:13
